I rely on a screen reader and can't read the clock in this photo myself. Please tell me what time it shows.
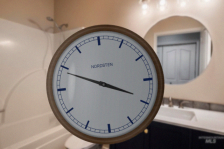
3:49
